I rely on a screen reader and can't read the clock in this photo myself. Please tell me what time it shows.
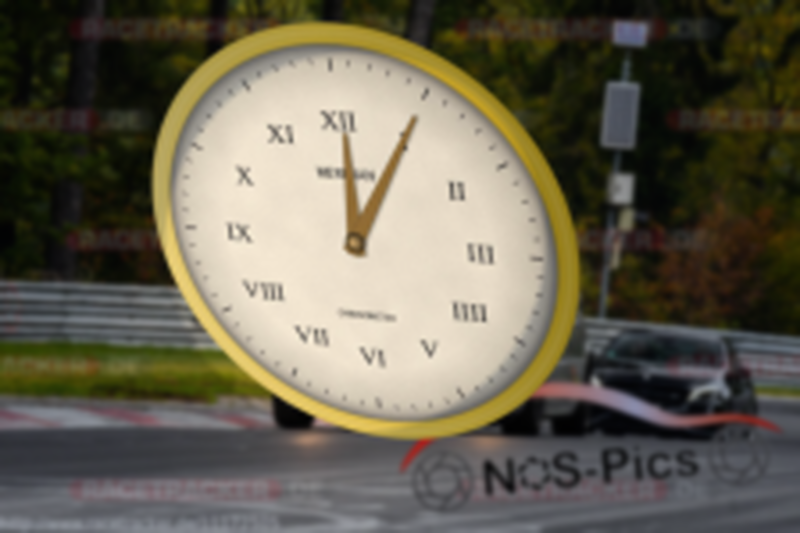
12:05
